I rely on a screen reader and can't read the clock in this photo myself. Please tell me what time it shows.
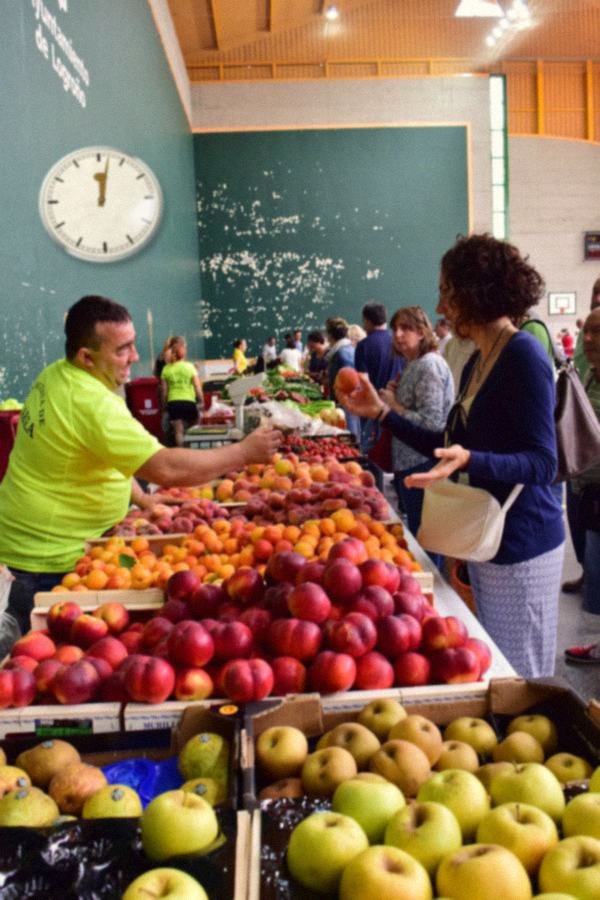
12:02
